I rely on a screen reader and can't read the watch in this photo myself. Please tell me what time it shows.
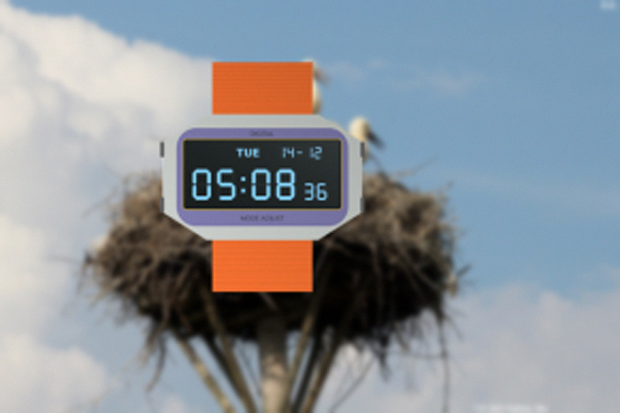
5:08:36
